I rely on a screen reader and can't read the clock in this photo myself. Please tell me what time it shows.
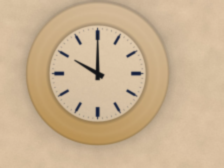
10:00
